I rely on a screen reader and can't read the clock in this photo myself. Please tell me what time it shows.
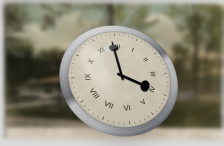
3:59
